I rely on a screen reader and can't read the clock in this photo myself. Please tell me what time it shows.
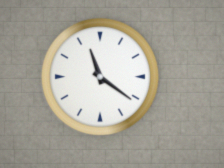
11:21
